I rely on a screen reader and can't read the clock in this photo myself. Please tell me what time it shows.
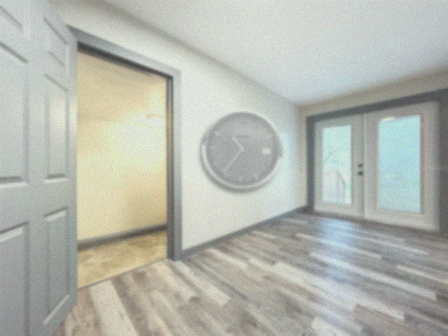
10:36
